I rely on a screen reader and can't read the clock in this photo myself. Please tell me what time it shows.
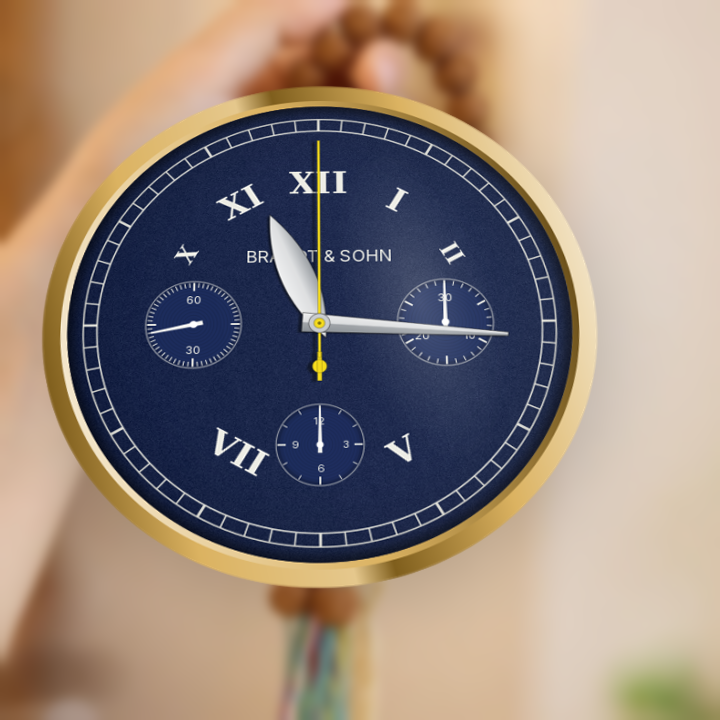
11:15:43
